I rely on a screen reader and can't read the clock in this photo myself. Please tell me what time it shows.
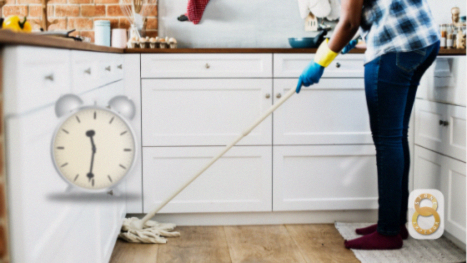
11:31
